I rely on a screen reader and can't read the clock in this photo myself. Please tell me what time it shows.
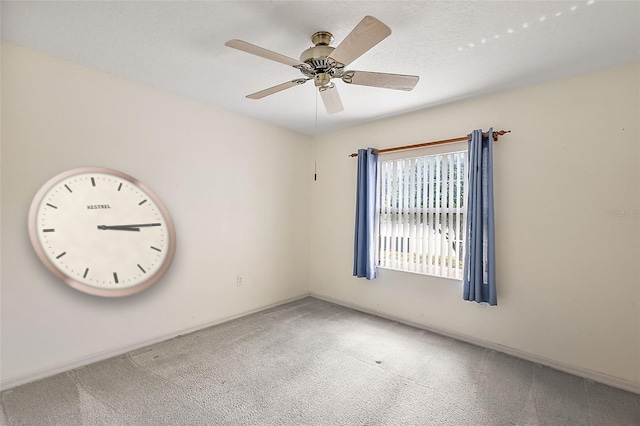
3:15
